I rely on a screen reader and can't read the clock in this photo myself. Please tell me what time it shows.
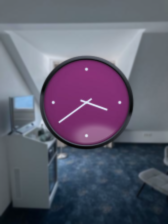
3:39
